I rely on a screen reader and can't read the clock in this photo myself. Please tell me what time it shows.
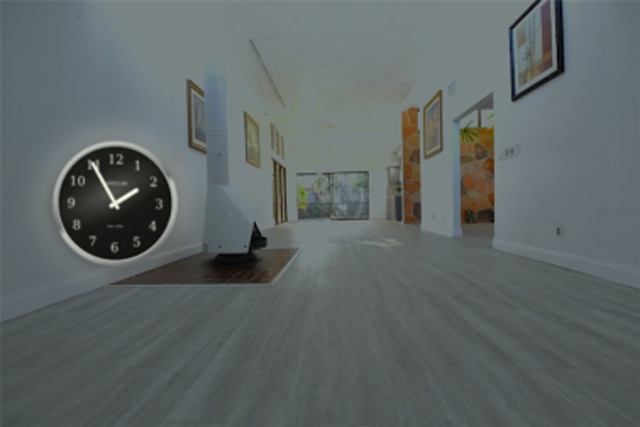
1:55
